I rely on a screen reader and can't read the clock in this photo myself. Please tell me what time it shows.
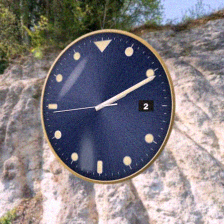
2:10:44
